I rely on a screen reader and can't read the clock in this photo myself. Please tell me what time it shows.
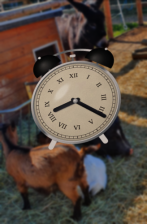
8:21
